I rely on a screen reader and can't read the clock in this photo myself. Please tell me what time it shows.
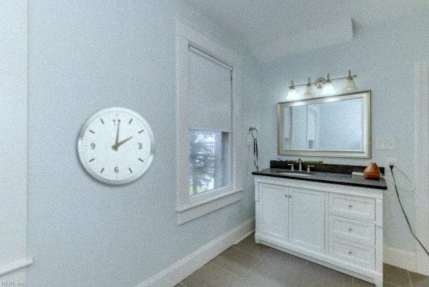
2:01
